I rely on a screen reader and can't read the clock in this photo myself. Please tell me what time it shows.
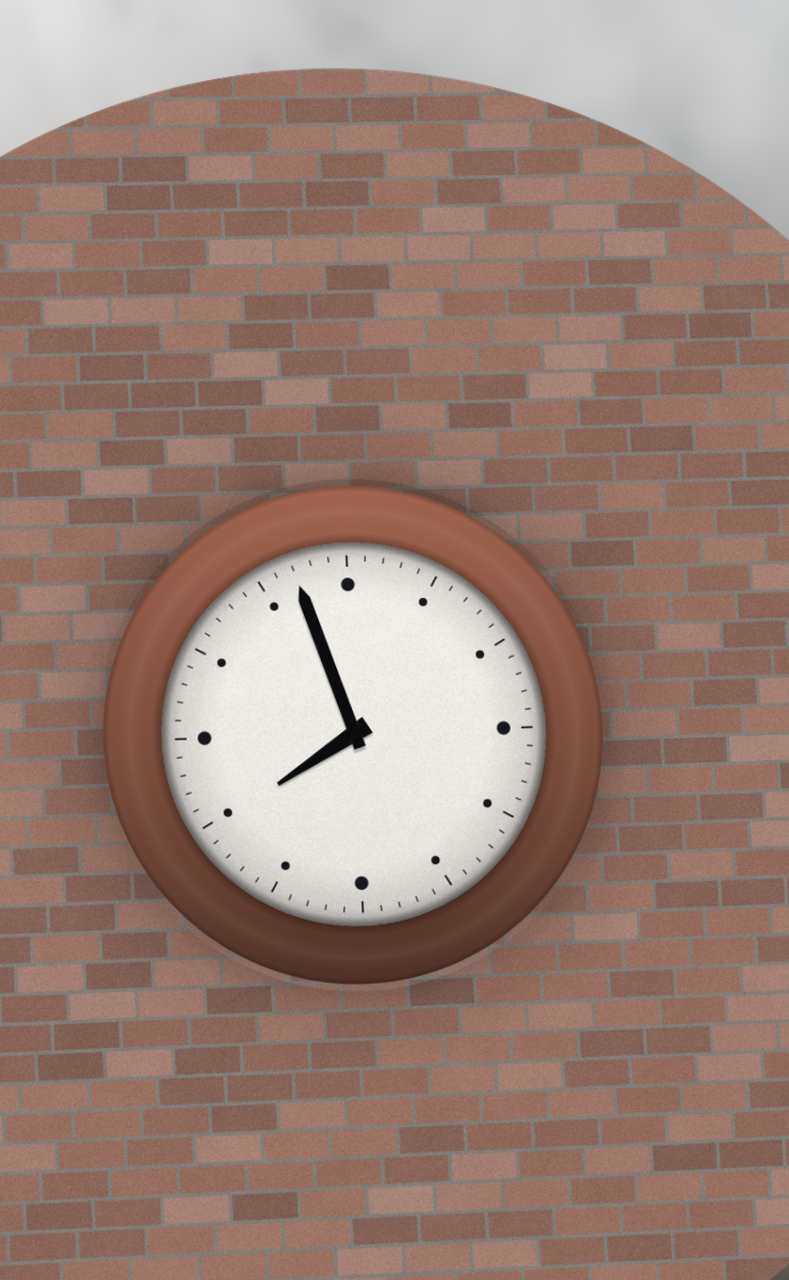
7:57
